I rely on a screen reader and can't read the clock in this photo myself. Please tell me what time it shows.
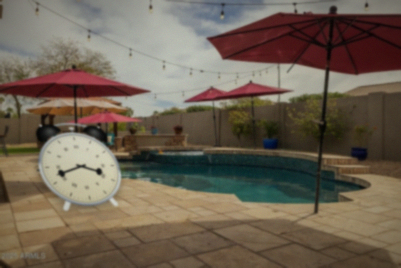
3:42
